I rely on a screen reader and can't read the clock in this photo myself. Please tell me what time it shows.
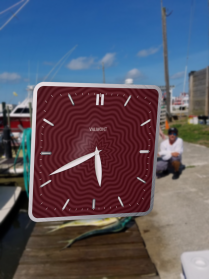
5:41
